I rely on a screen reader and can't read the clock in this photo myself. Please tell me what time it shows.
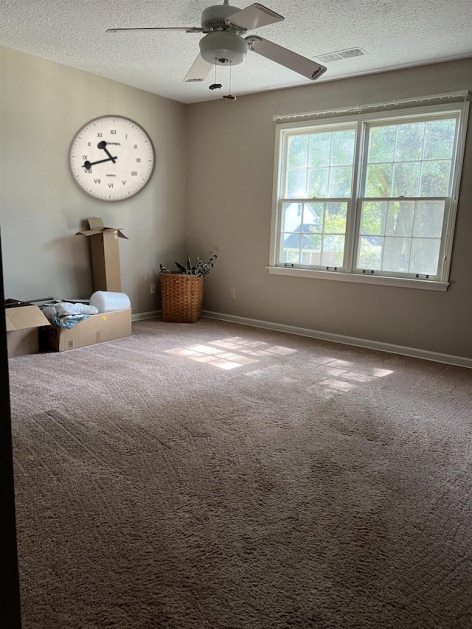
10:42
